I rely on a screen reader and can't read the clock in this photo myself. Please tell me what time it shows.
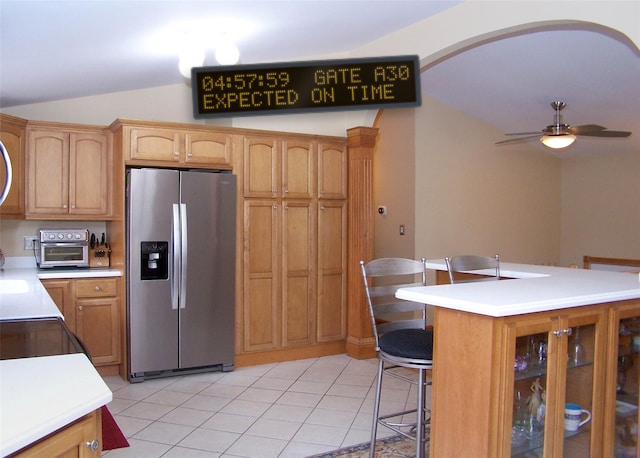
4:57:59
